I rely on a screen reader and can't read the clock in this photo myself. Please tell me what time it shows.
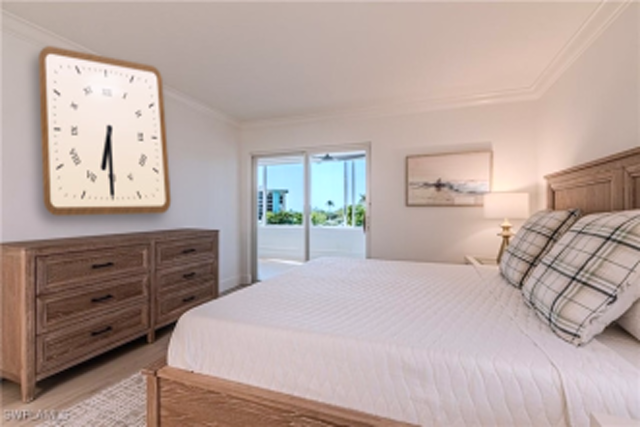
6:30
